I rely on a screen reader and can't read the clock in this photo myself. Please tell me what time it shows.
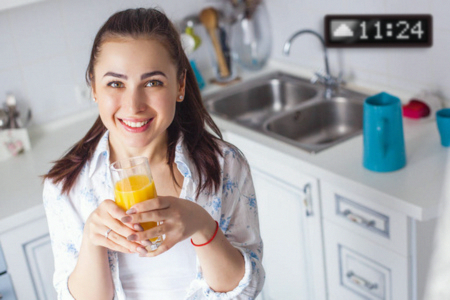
11:24
